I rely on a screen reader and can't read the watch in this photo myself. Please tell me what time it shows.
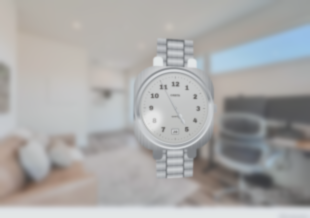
4:55
